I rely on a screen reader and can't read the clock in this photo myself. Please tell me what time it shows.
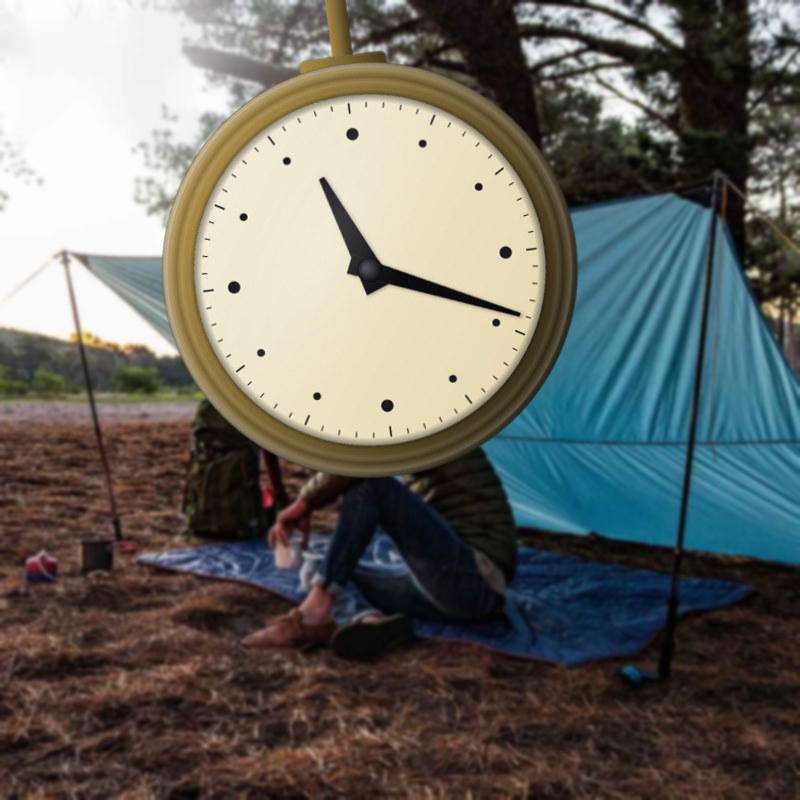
11:19
